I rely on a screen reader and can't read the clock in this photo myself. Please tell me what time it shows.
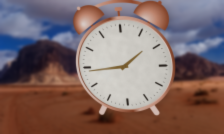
1:44
